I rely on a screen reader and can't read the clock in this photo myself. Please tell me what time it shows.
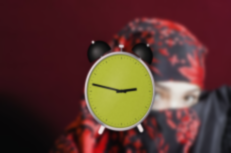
2:47
